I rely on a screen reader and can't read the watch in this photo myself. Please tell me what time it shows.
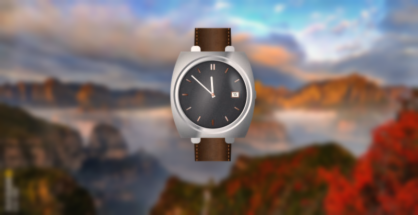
11:52
